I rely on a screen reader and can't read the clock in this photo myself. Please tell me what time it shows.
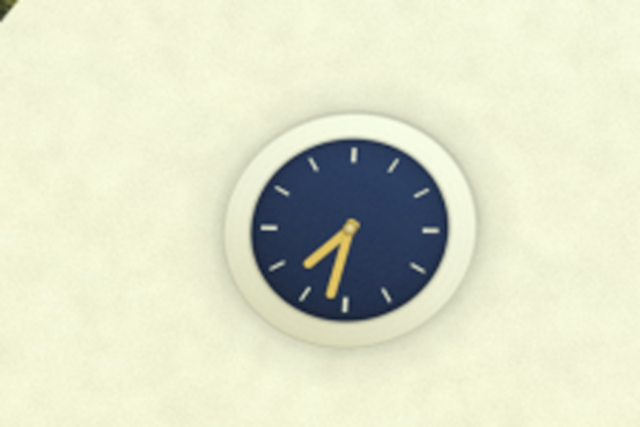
7:32
